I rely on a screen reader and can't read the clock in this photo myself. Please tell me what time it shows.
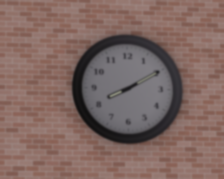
8:10
